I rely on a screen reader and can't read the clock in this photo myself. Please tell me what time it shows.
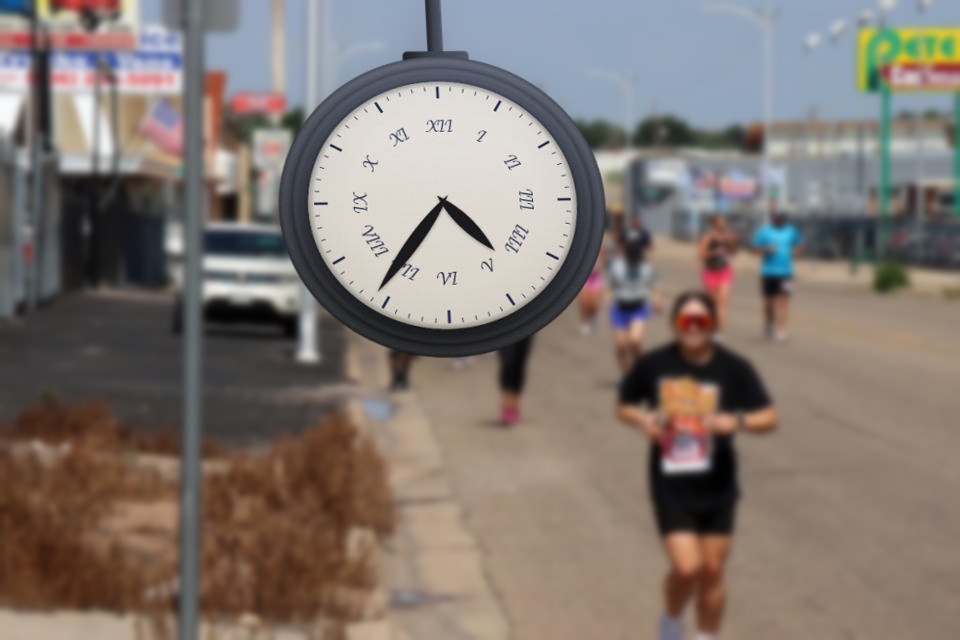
4:36
